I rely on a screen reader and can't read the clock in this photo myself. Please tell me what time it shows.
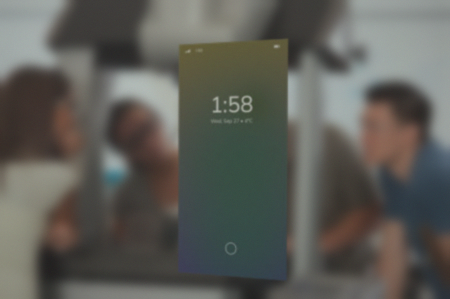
1:58
